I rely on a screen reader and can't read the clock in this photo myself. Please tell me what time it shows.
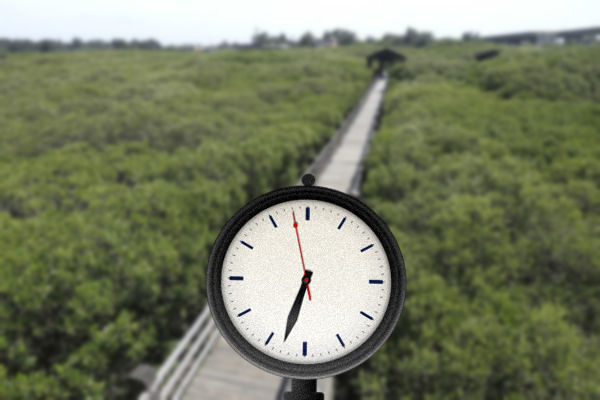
6:32:58
